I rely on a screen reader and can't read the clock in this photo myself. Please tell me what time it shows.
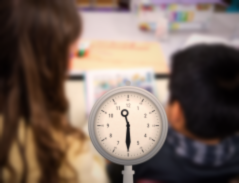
11:30
